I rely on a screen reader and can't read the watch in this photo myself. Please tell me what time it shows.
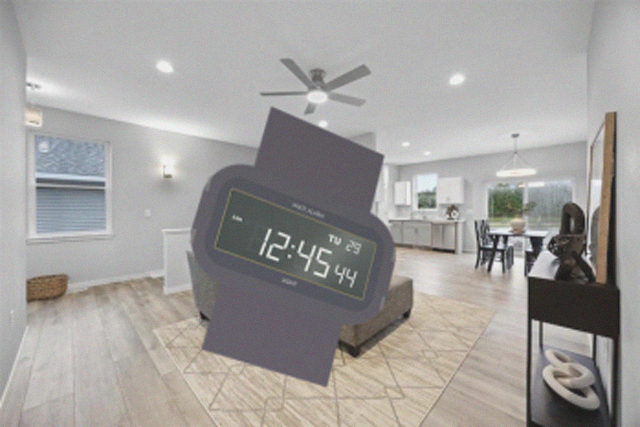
12:45:44
